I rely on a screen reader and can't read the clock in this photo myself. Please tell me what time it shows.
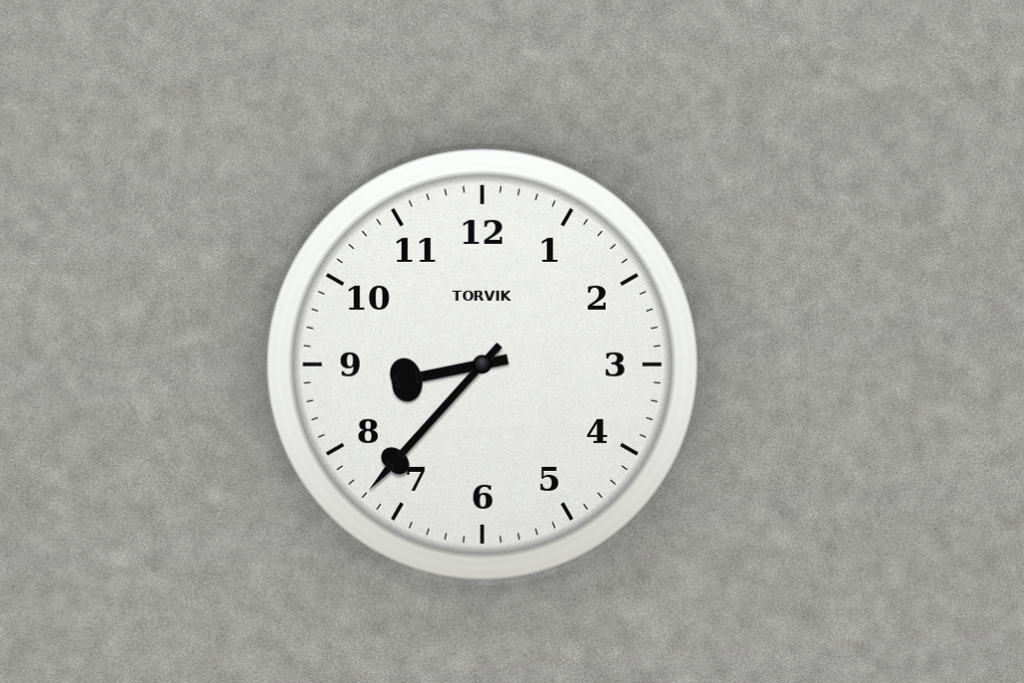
8:37
